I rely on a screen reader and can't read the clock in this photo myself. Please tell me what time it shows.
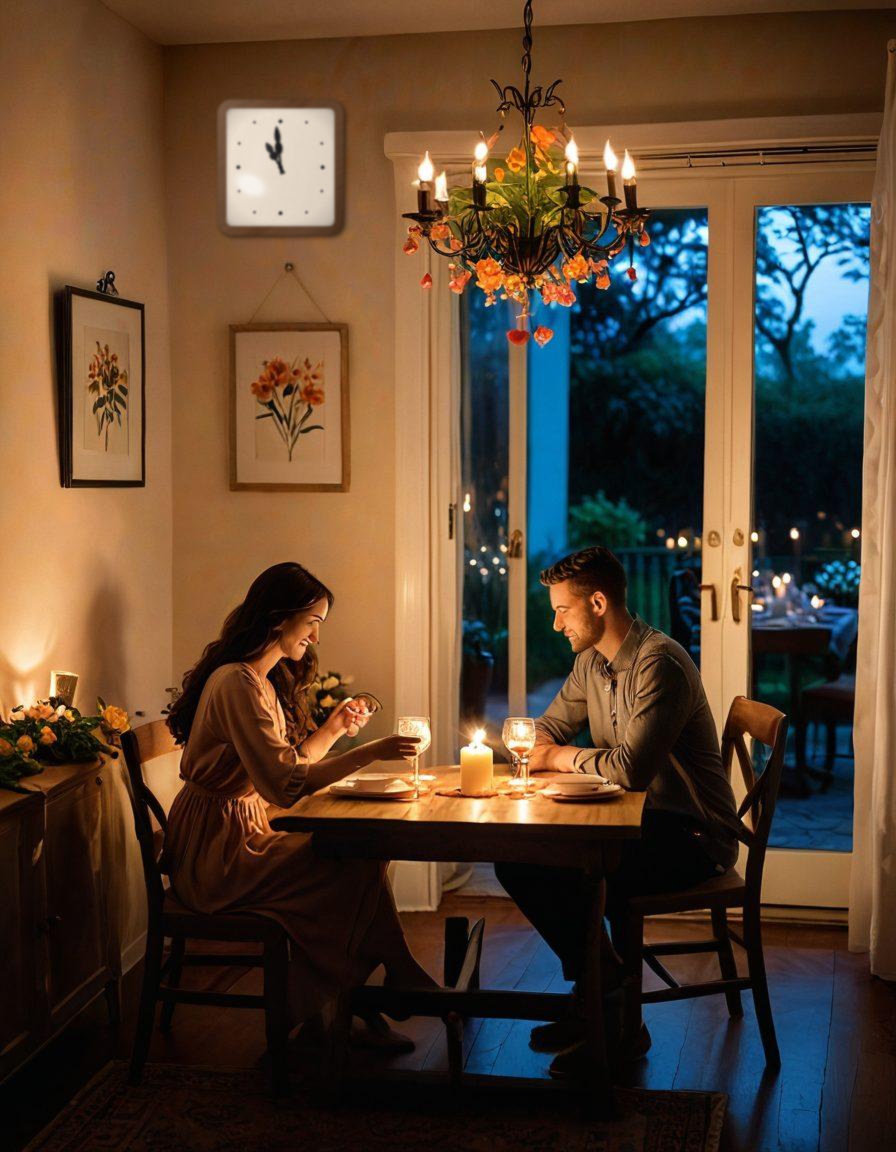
10:59
